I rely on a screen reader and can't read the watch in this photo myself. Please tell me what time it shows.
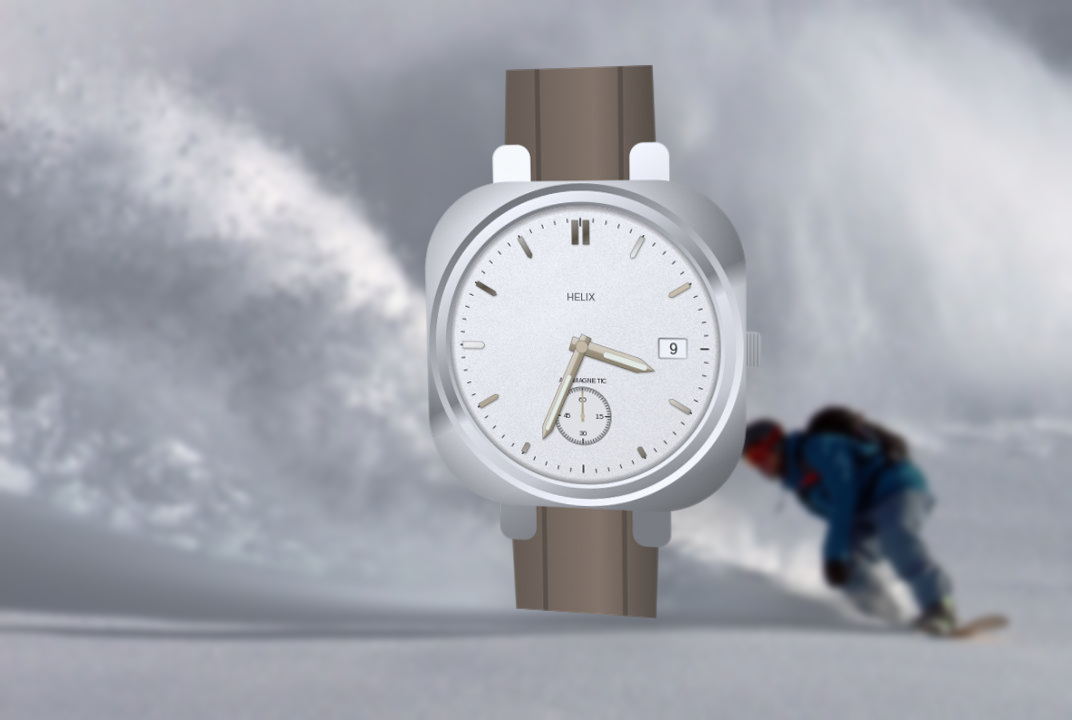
3:34
